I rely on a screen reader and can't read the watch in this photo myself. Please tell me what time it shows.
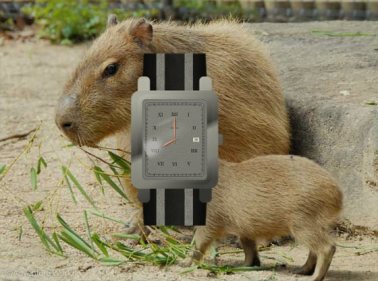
8:00
